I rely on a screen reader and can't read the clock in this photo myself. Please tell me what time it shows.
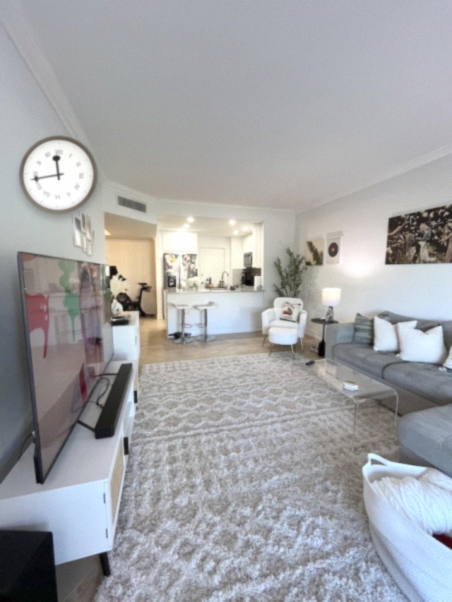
11:43
